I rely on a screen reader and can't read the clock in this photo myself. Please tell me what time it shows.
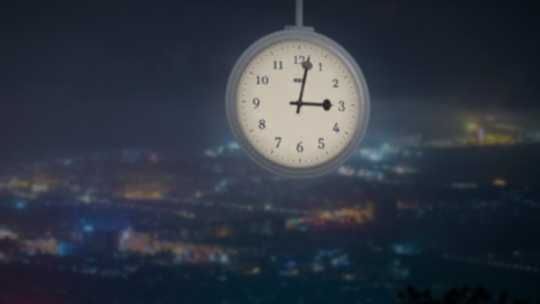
3:02
